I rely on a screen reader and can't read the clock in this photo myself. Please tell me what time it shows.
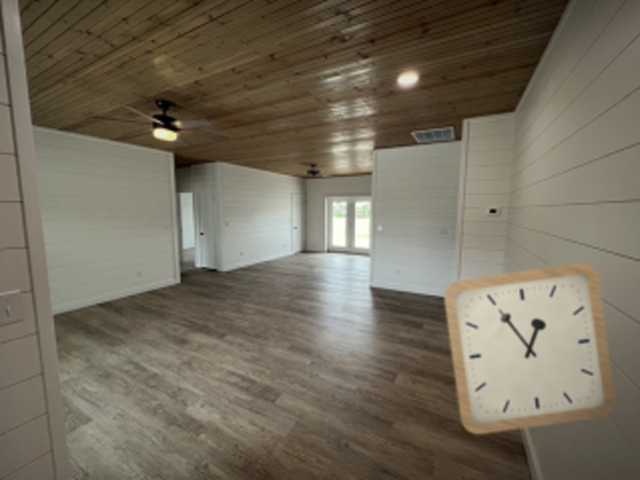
12:55
